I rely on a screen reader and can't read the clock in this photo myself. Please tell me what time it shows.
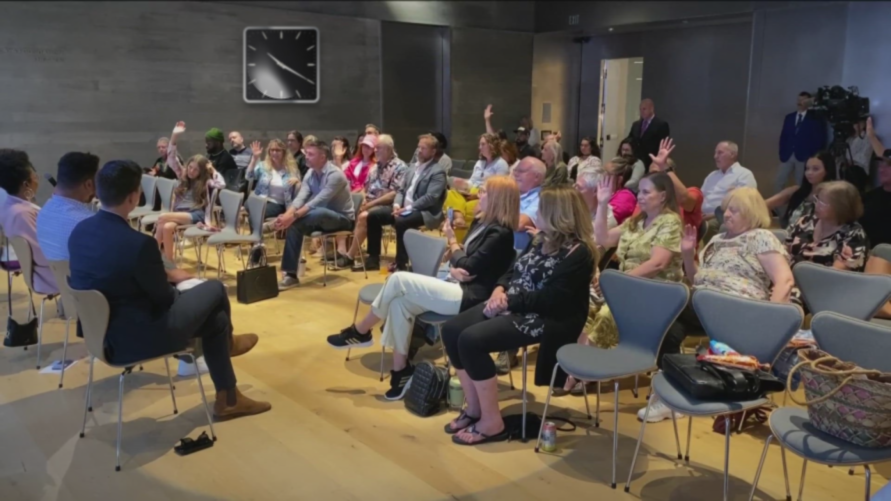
10:20
